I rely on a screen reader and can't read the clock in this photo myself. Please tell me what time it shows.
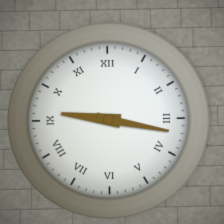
9:17
